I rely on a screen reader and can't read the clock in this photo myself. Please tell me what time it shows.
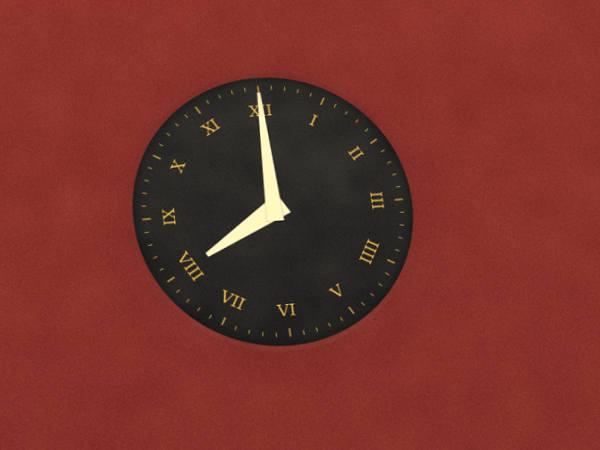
8:00
